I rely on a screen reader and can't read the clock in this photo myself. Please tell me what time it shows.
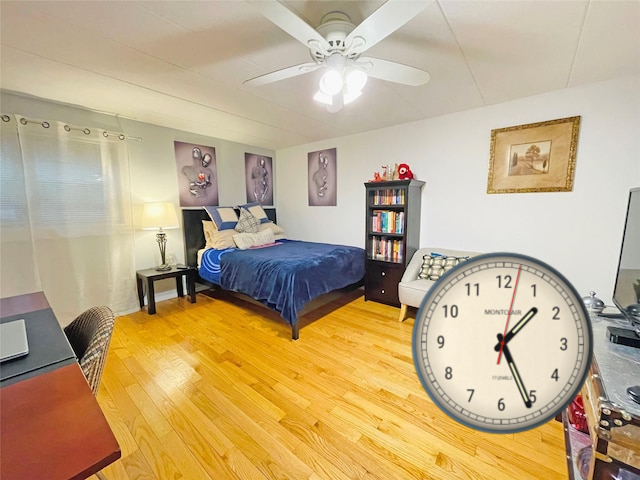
1:26:02
